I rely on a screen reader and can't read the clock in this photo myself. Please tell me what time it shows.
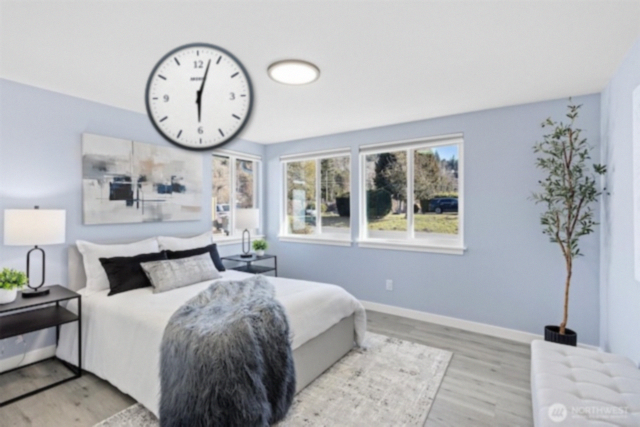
6:03
